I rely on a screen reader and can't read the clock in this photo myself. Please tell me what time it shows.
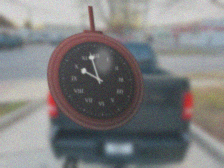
9:58
